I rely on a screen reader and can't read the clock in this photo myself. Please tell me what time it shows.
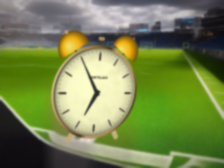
6:55
